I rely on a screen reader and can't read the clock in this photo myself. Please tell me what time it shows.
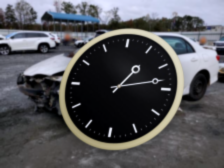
1:13
